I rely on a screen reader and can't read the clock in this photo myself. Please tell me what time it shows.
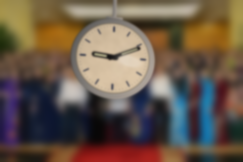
9:11
